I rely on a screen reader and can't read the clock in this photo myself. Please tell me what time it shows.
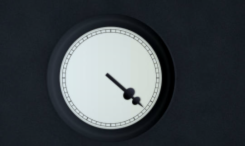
4:22
